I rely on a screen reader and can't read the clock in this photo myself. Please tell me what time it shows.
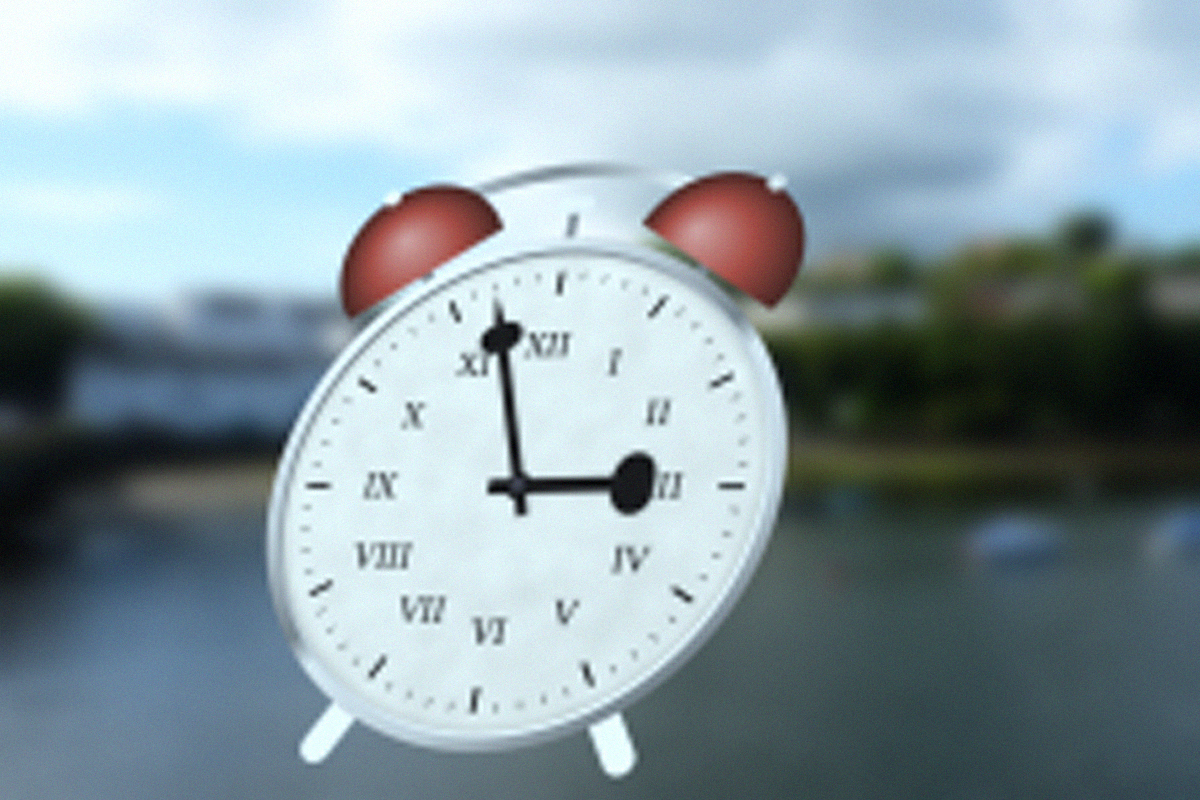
2:57
